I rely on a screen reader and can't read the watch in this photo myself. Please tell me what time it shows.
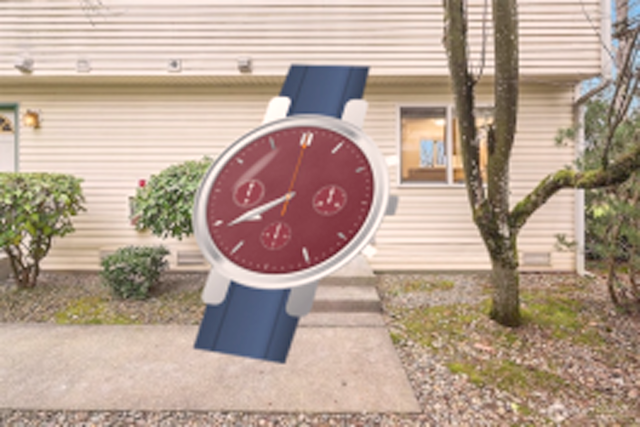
7:39
